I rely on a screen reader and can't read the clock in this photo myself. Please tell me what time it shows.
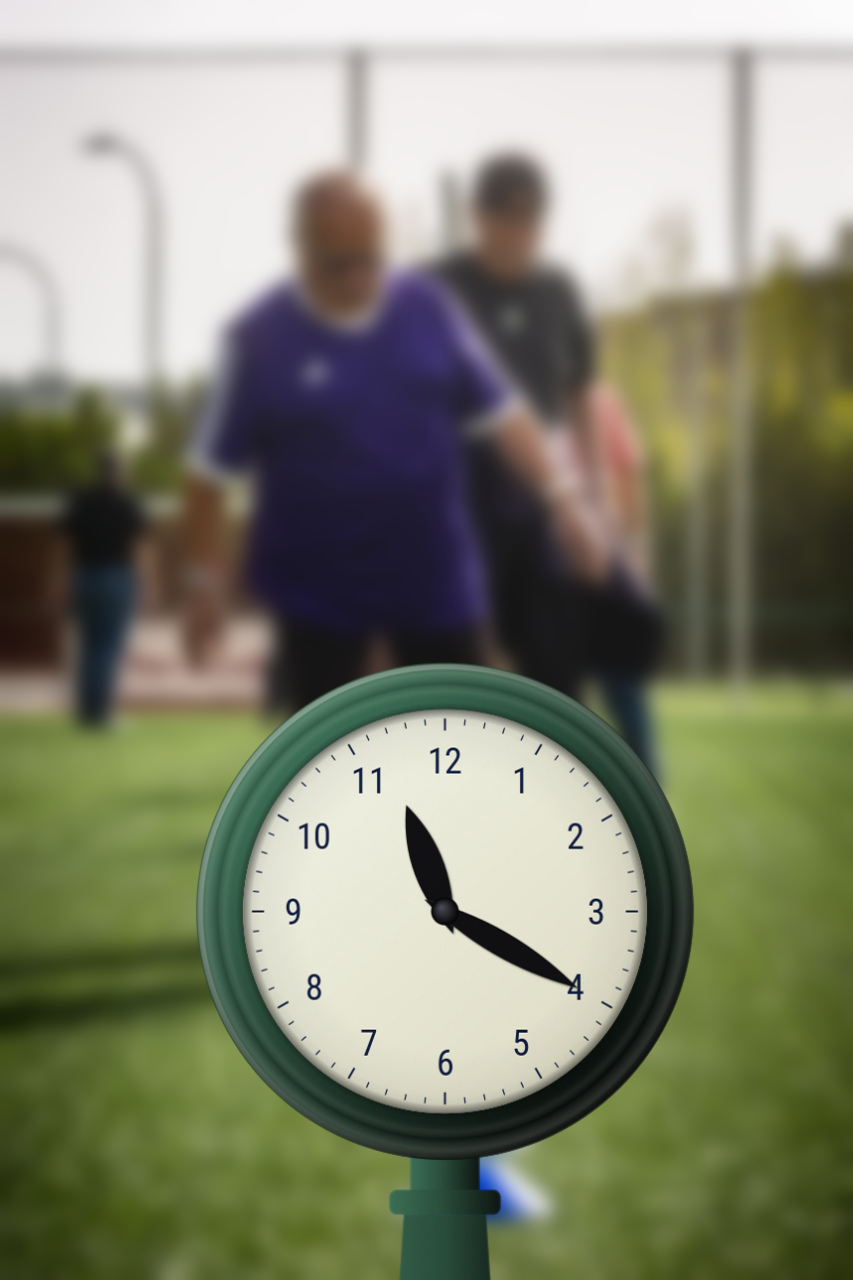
11:20
